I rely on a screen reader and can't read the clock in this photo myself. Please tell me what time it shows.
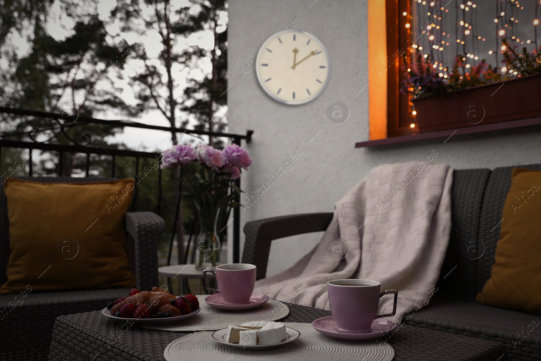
12:09
